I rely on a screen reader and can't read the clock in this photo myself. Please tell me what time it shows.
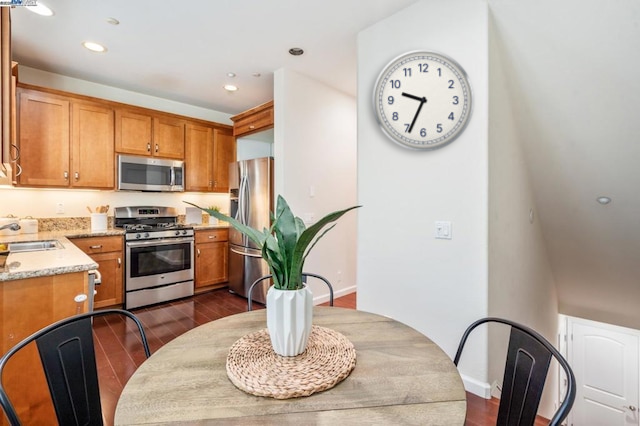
9:34
